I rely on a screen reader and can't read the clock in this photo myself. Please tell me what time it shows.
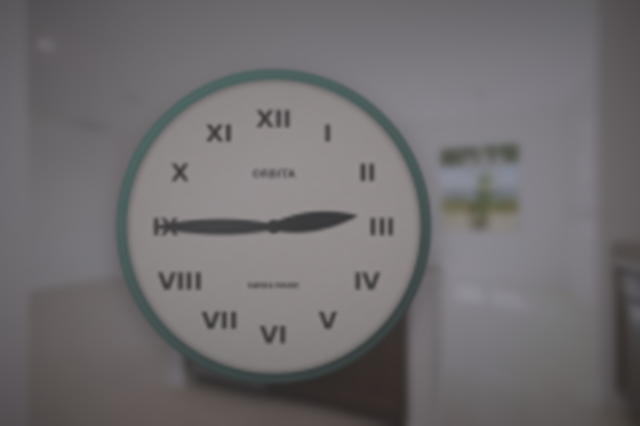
2:45
